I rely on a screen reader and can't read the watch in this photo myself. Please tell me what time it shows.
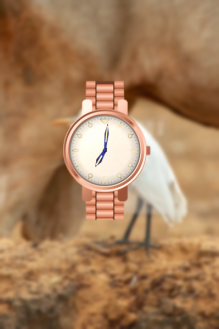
7:01
